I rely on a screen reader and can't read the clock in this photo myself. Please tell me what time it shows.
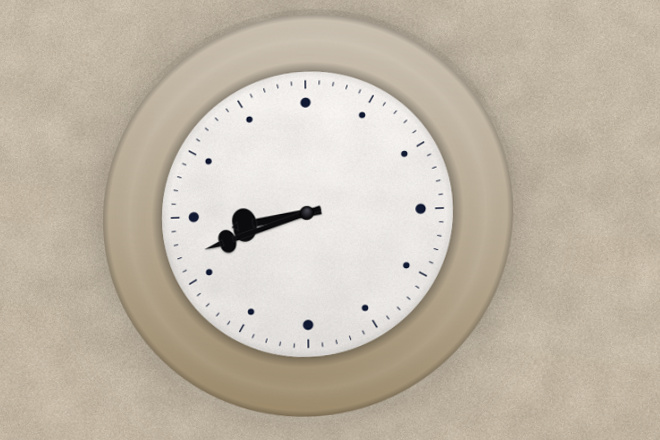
8:42
